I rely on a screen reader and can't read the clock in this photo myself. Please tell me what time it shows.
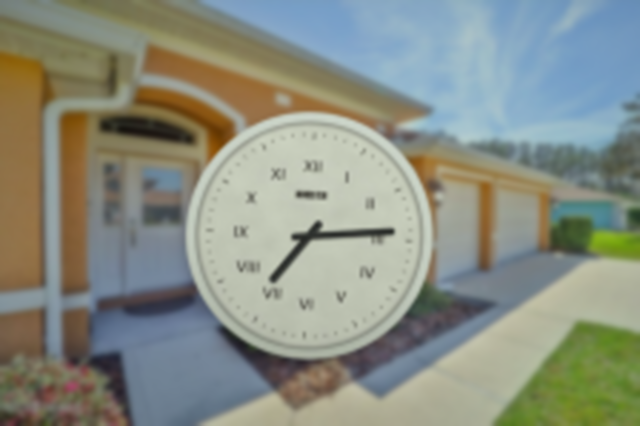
7:14
